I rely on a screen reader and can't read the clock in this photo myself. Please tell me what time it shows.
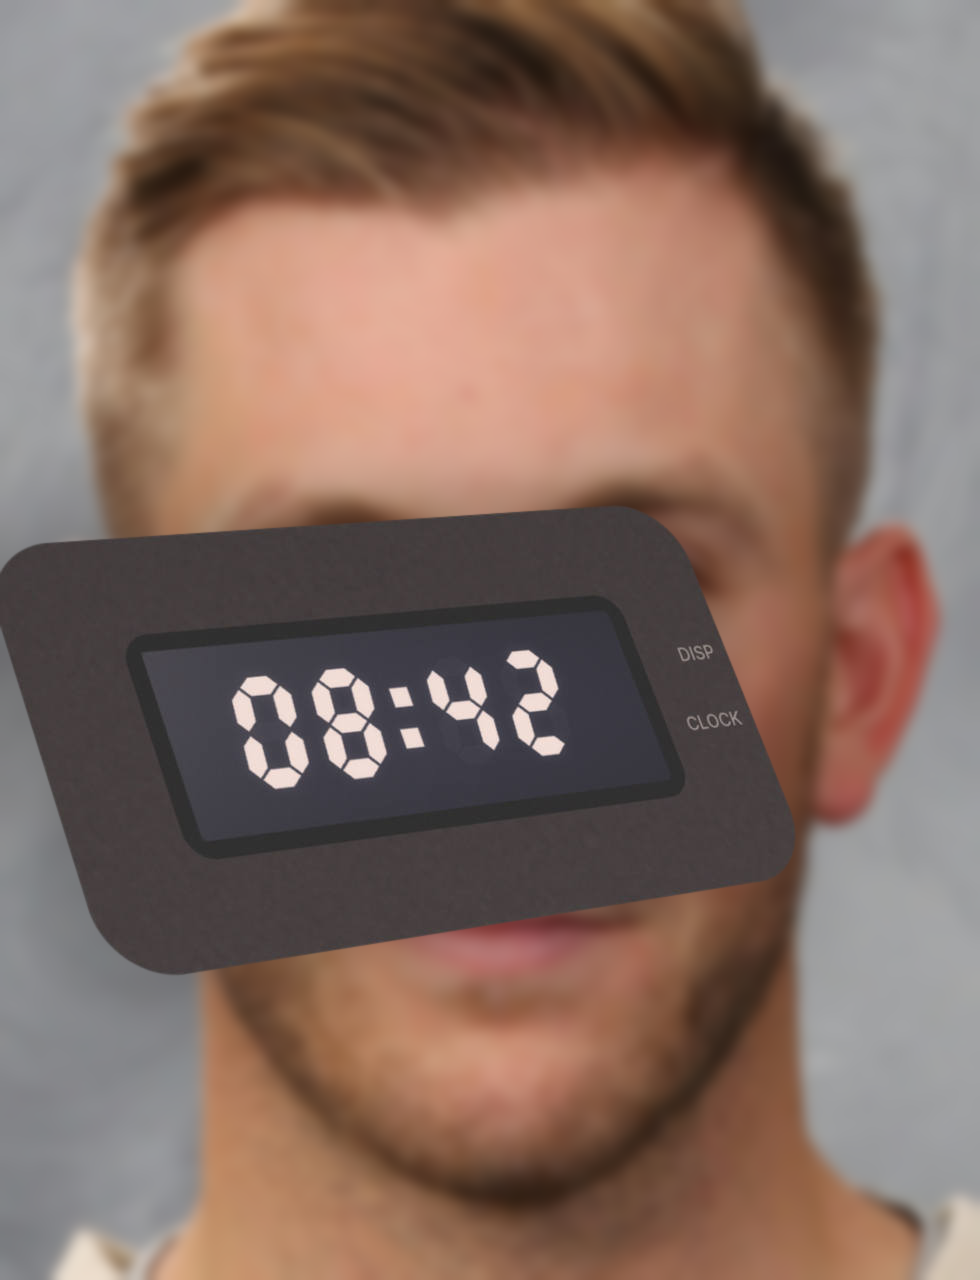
8:42
